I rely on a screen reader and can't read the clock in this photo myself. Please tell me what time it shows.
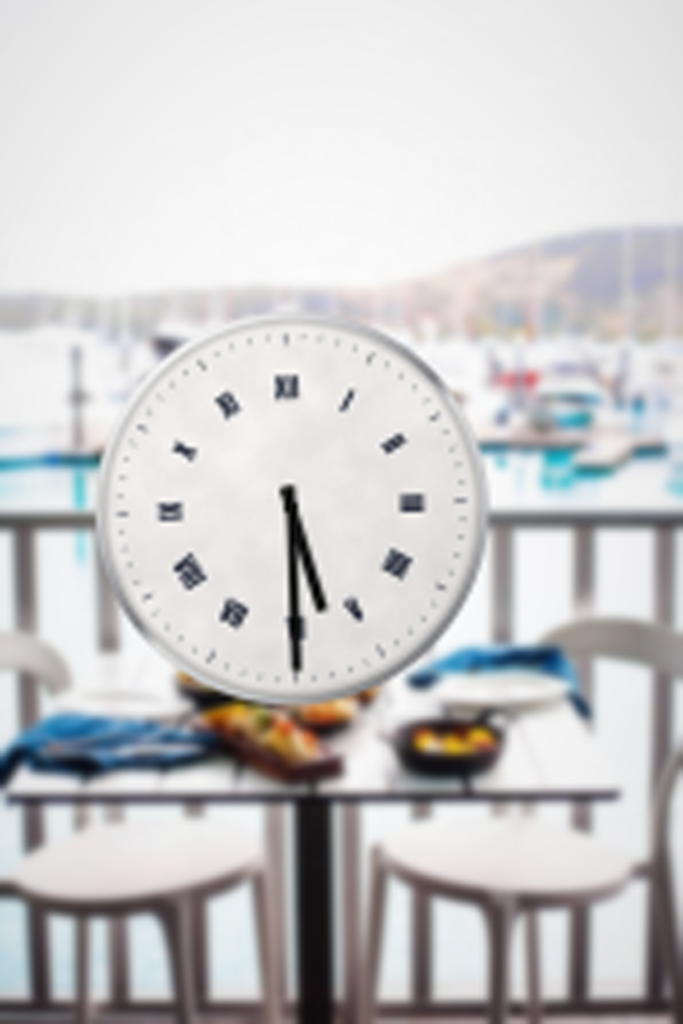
5:30
